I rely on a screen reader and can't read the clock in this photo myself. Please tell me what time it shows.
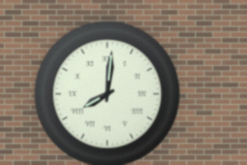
8:01
